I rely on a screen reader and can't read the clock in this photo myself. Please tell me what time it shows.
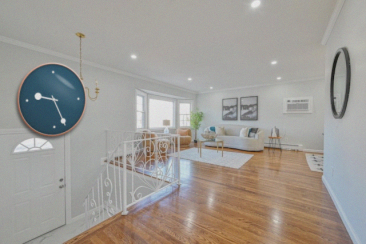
9:26
